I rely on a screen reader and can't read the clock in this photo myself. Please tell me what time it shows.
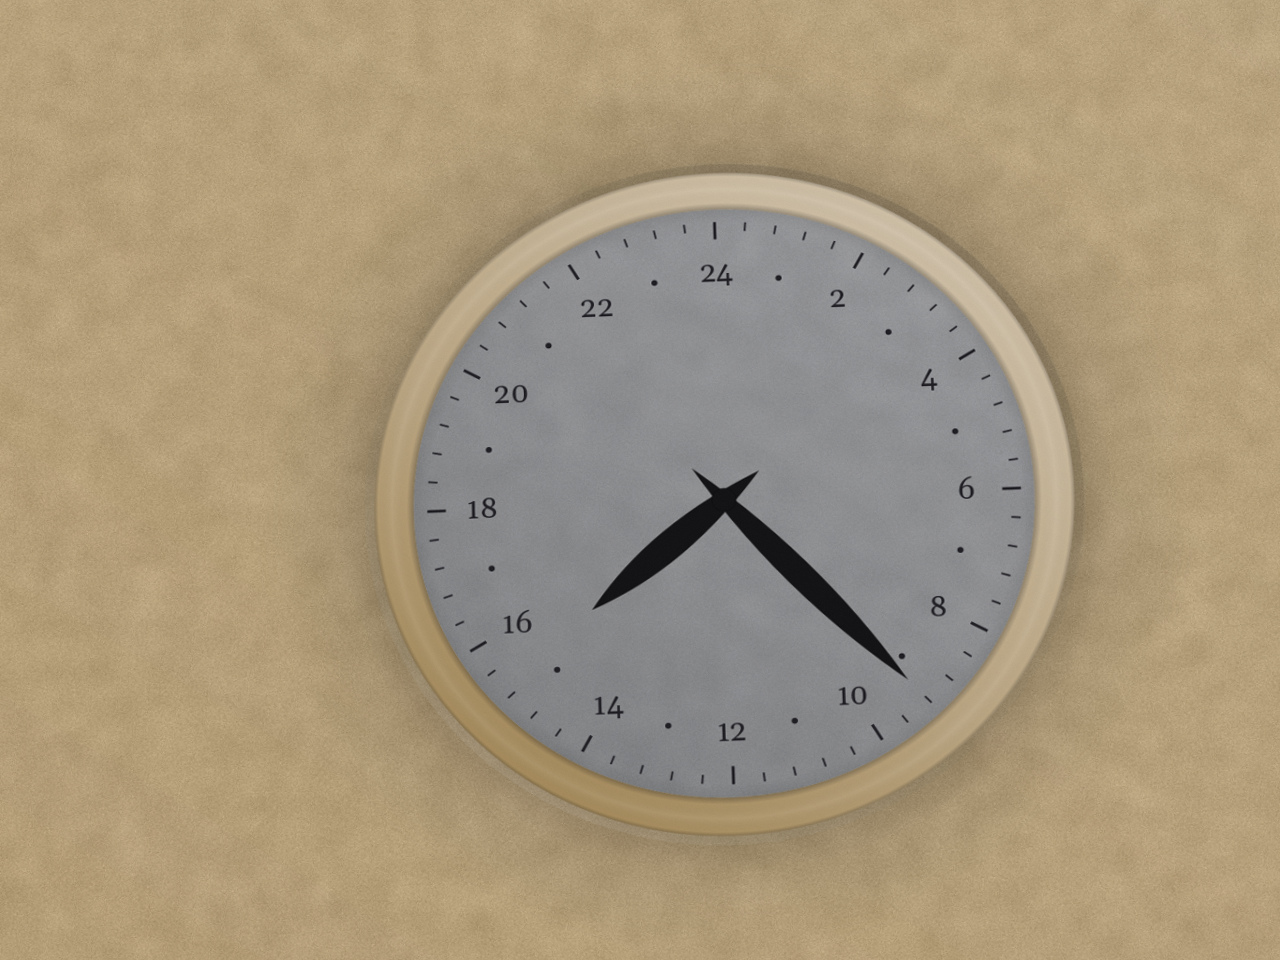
15:23
